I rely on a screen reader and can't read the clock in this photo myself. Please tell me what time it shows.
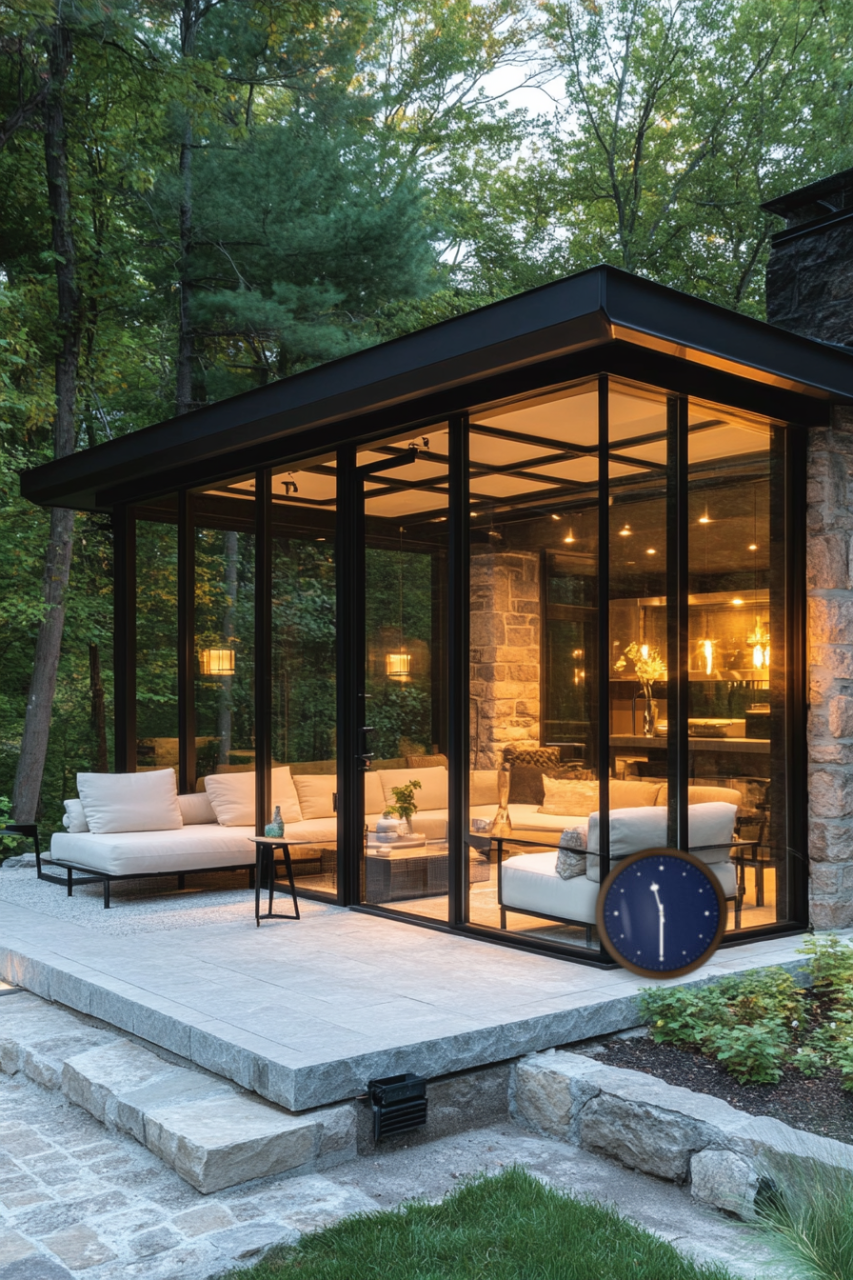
11:30
